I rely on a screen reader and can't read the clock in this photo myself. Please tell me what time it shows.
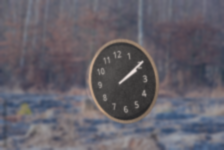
2:10
